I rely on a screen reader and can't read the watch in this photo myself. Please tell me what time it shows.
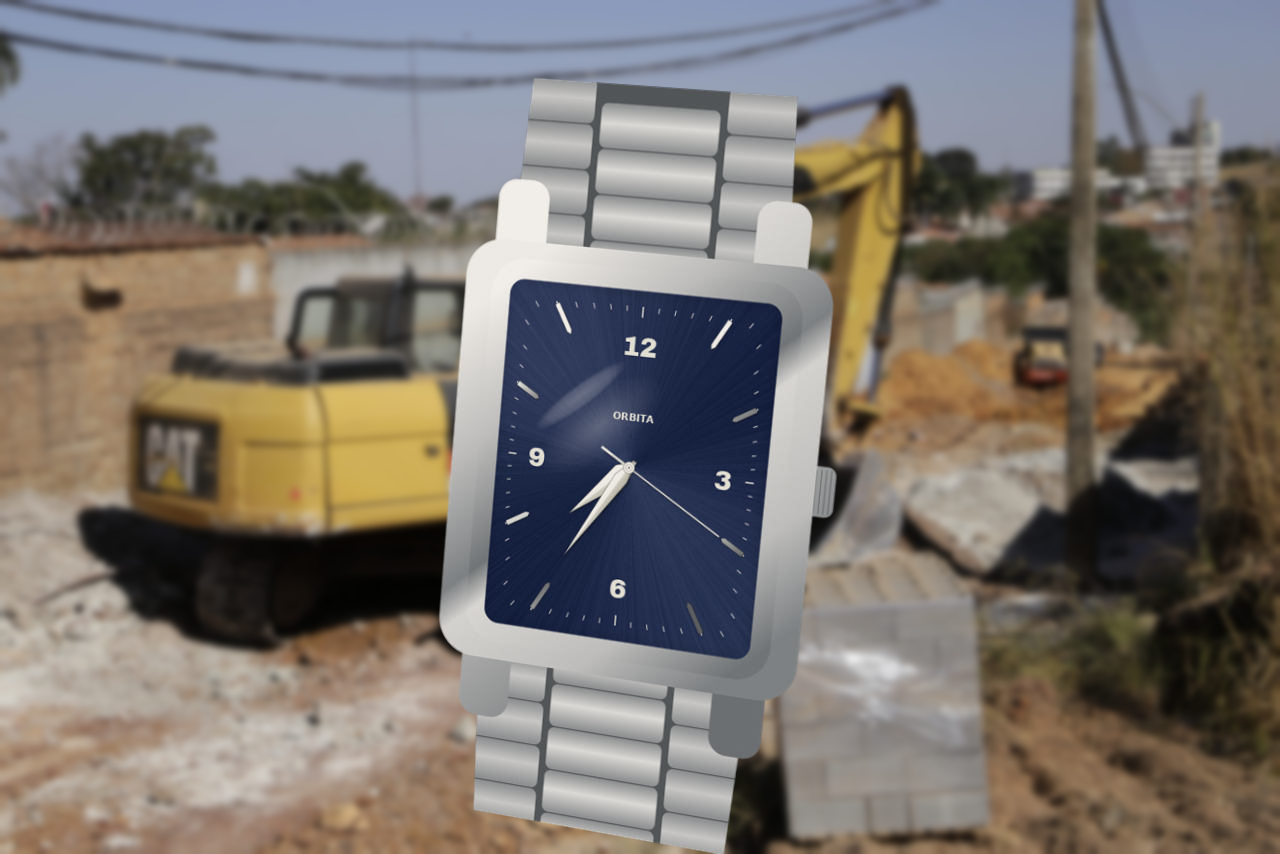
7:35:20
